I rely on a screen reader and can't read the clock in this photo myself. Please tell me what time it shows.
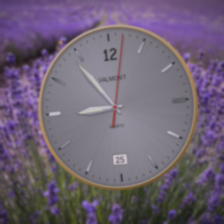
8:54:02
